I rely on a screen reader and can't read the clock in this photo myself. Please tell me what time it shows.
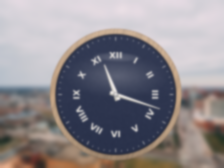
11:18
